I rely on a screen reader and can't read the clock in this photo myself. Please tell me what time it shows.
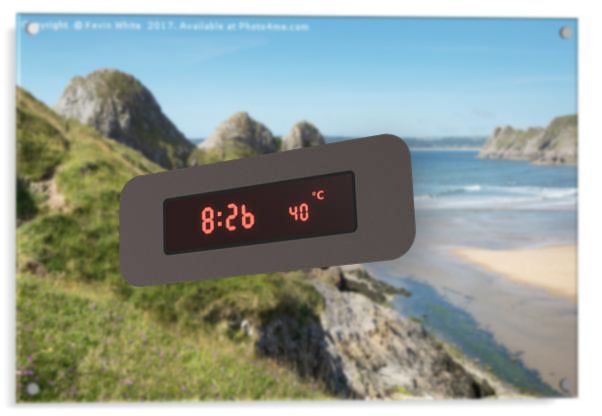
8:26
